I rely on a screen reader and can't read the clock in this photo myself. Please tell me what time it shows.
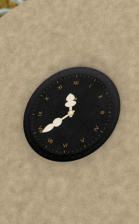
11:39
